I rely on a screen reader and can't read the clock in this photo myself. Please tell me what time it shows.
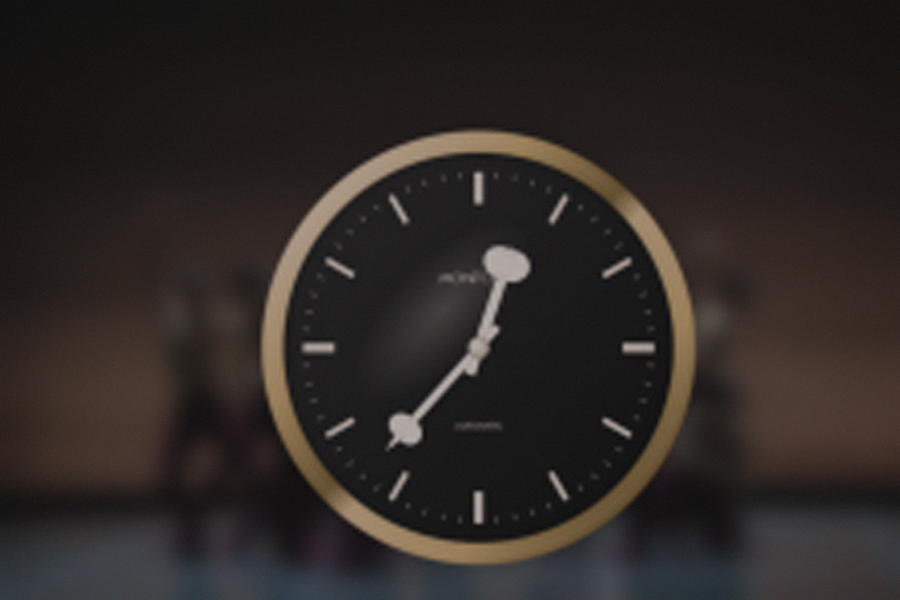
12:37
